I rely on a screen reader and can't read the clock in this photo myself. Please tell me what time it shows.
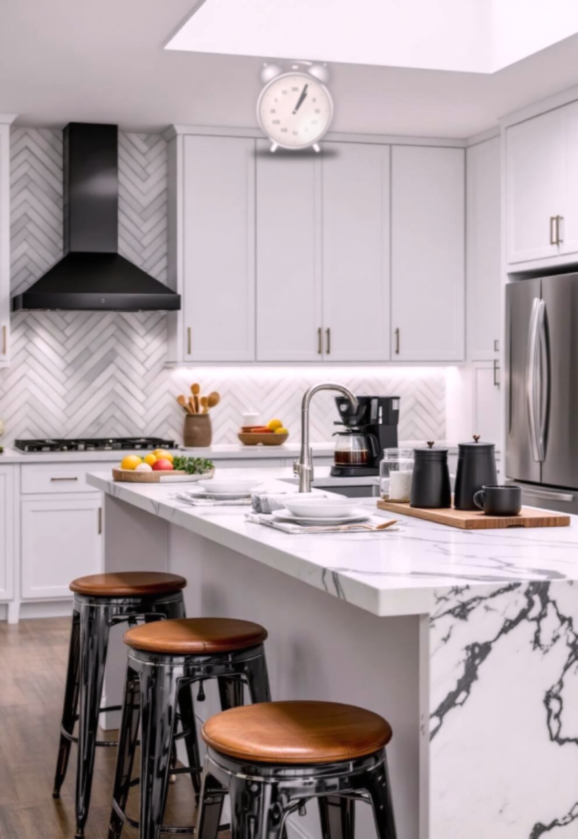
1:04
